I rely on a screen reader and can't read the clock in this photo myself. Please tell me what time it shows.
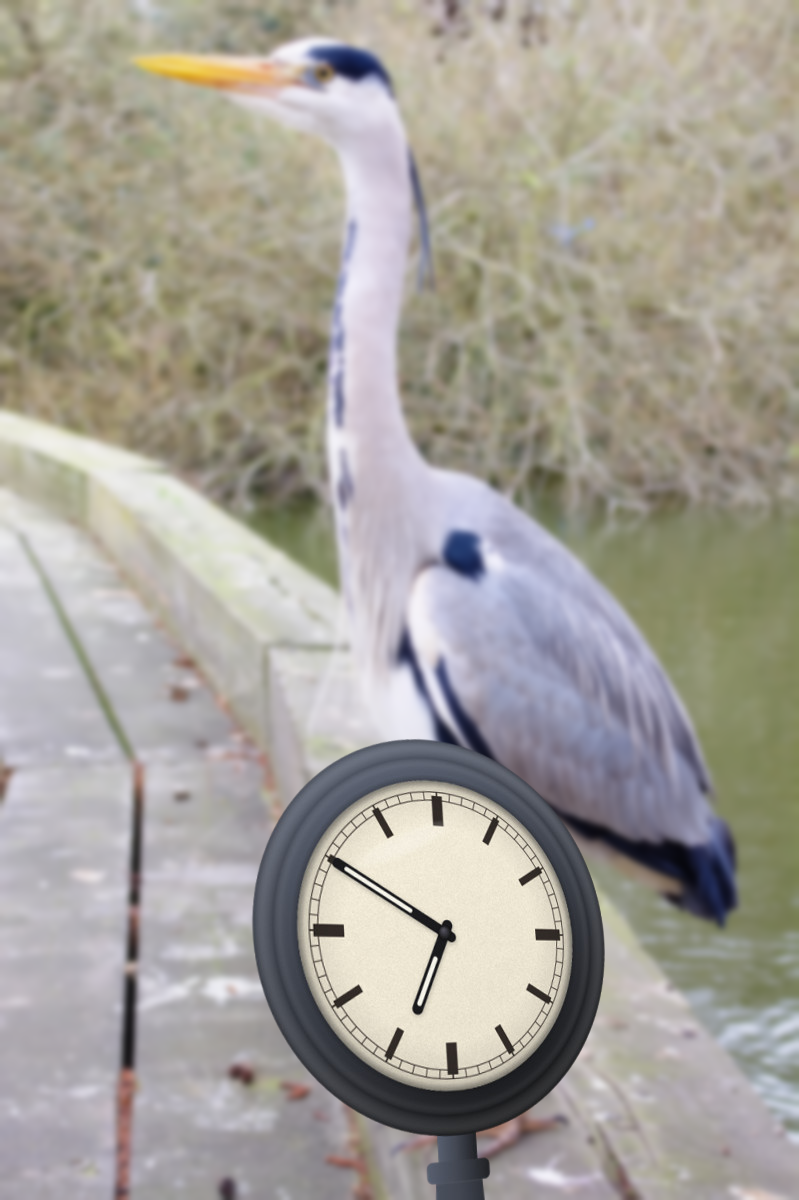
6:50
